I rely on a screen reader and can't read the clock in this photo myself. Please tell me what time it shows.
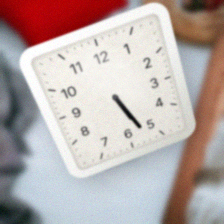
5:27
